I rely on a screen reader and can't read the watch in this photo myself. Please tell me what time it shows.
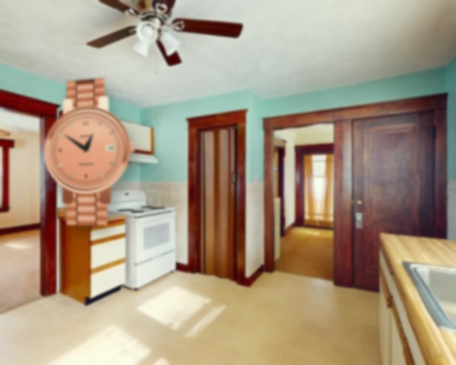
12:51
